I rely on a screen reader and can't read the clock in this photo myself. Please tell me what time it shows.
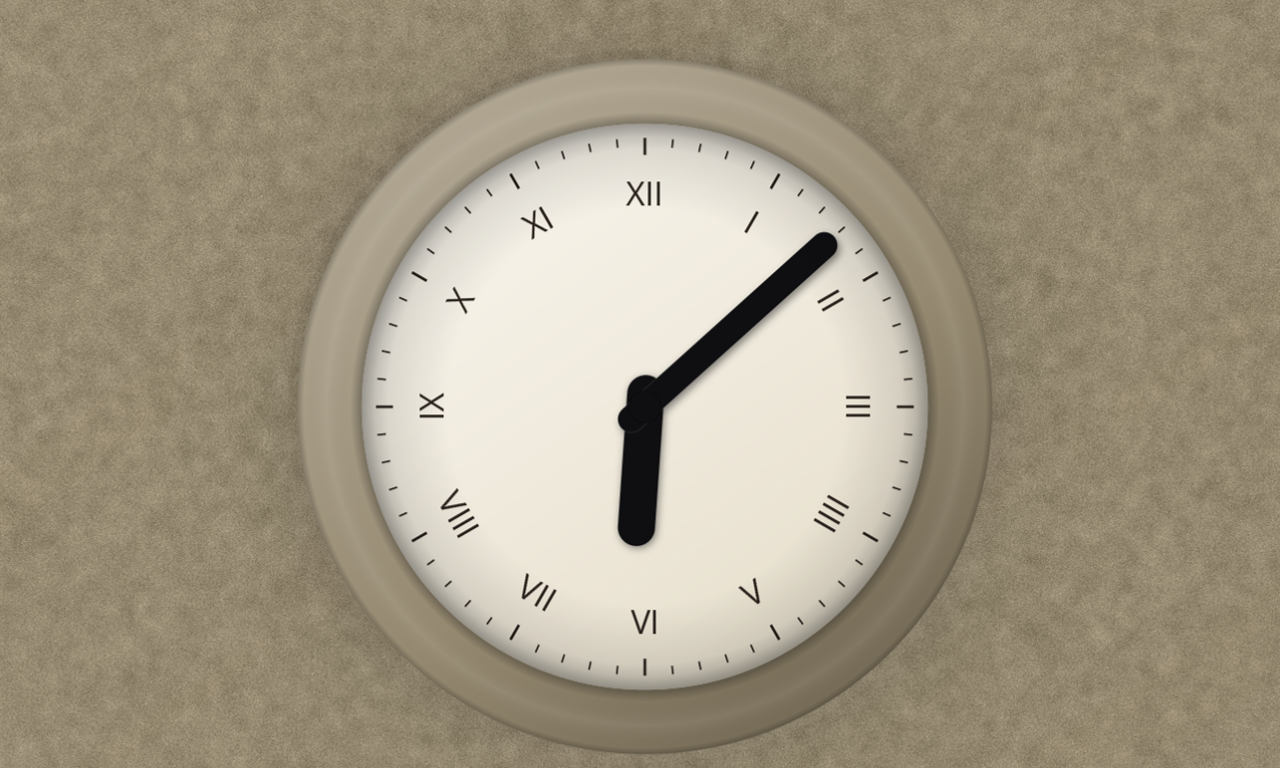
6:08
